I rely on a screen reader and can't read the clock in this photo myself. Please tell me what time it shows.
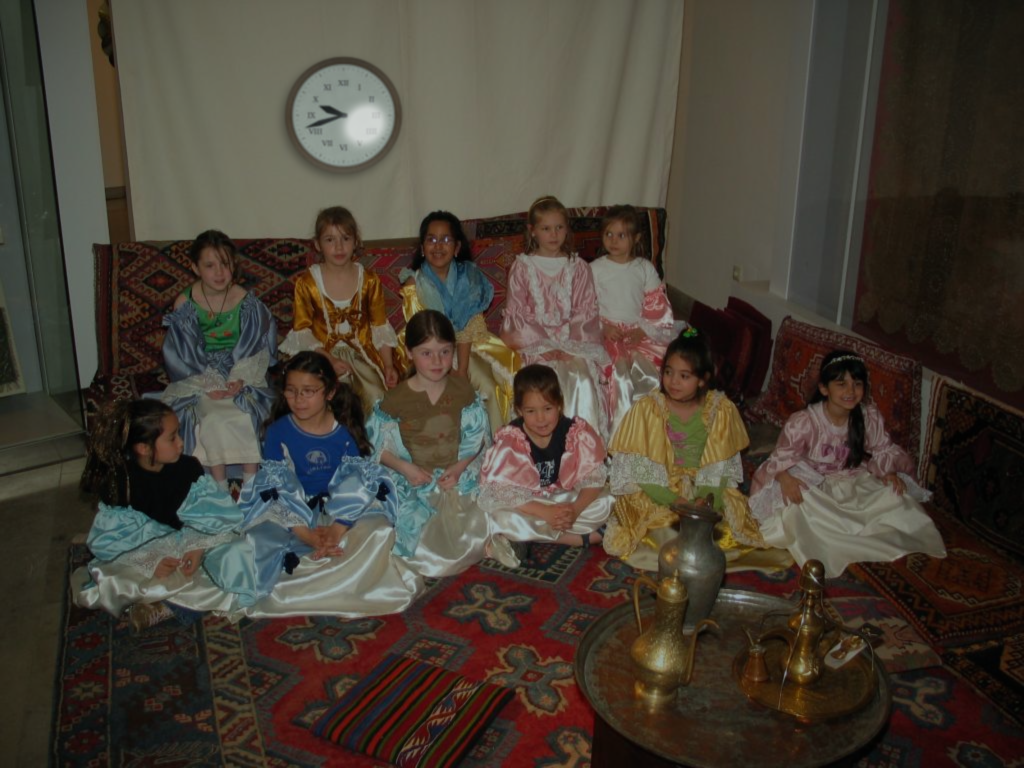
9:42
